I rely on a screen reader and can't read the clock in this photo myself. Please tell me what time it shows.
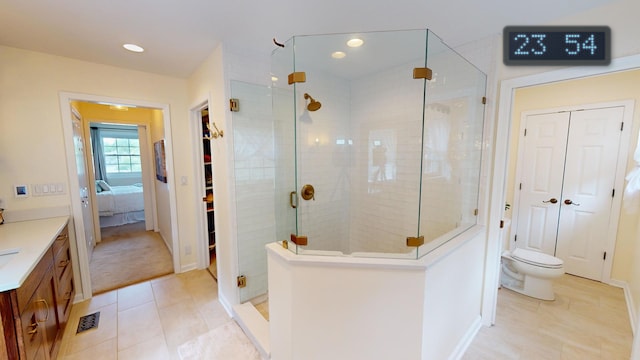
23:54
